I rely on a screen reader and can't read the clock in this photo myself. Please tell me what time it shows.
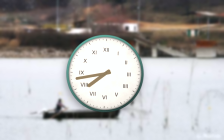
7:43
